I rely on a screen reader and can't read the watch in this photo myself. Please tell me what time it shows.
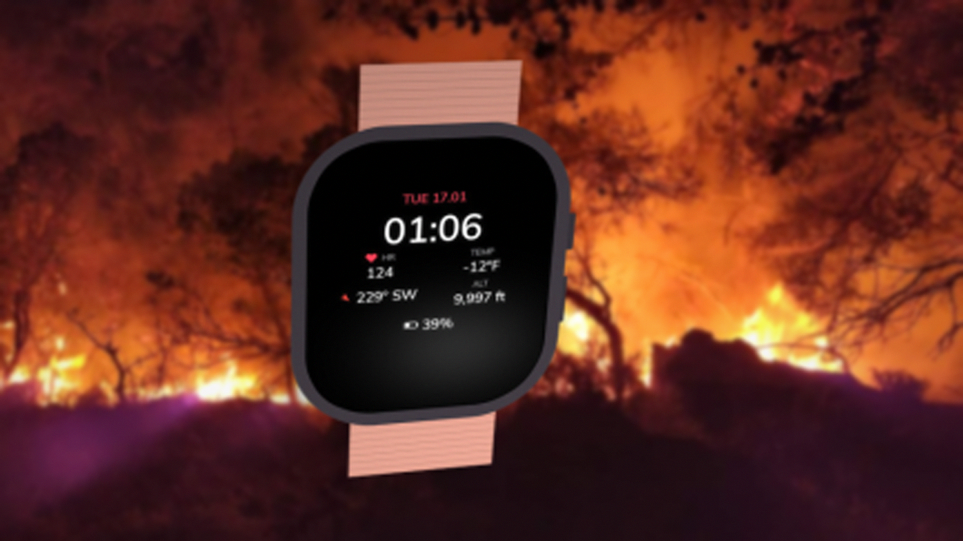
1:06
